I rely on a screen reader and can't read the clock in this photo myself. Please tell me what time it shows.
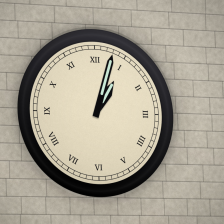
1:03
